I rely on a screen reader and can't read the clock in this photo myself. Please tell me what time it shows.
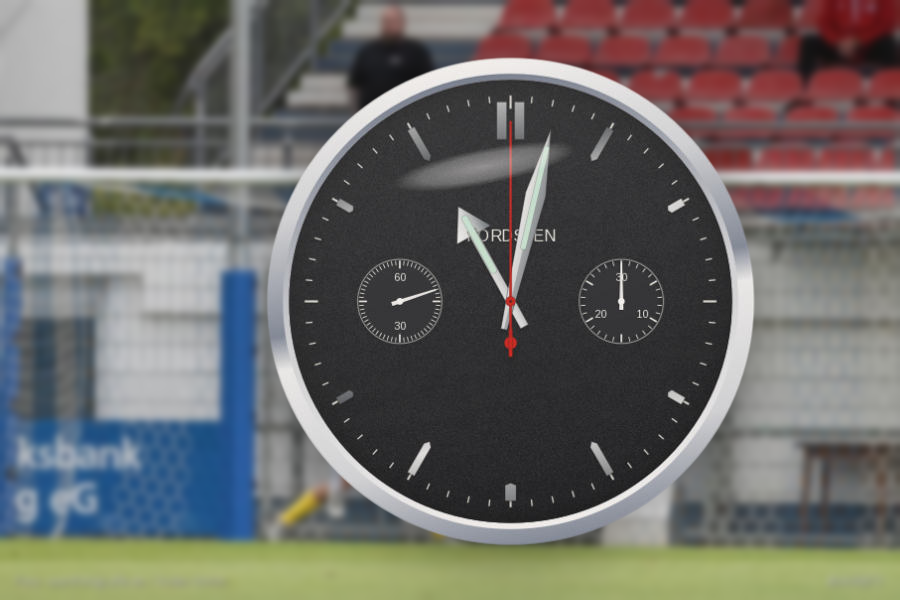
11:02:12
